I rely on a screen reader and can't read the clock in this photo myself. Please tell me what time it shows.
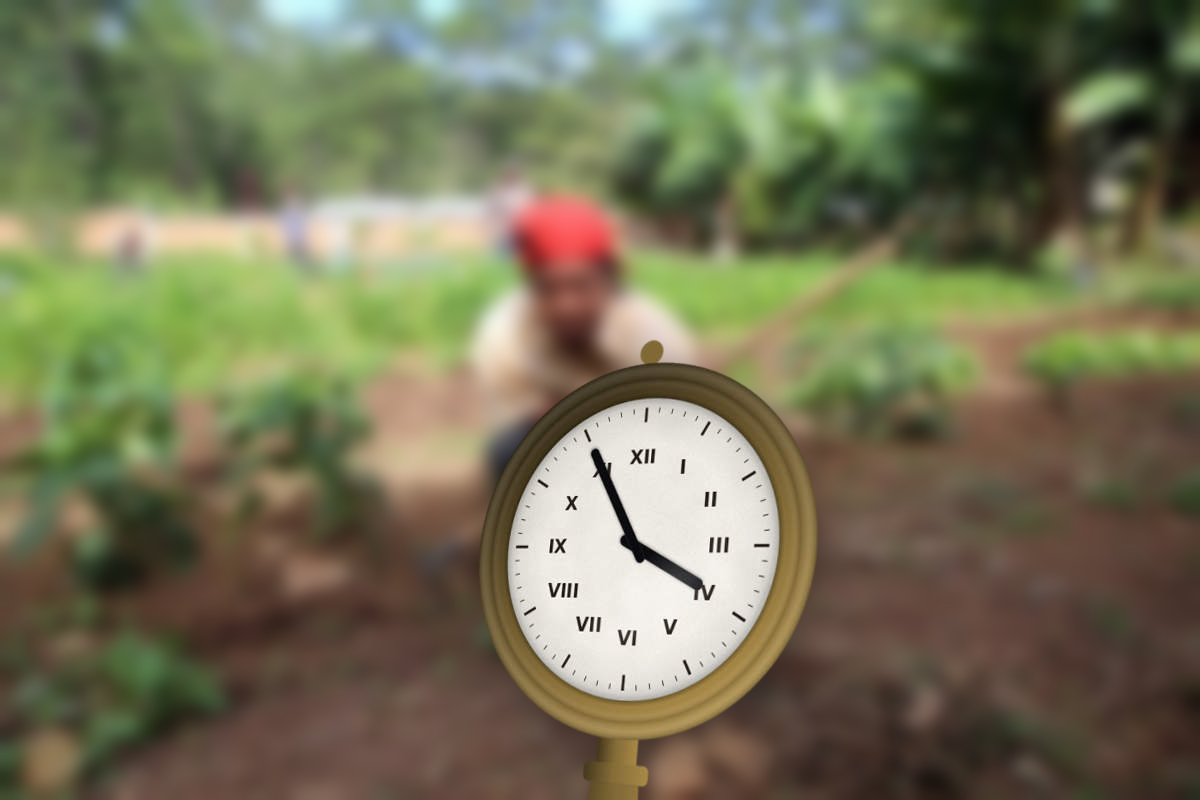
3:55
